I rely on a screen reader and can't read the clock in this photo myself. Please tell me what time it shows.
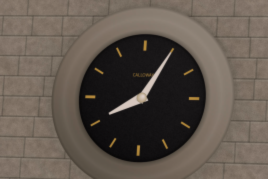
8:05
